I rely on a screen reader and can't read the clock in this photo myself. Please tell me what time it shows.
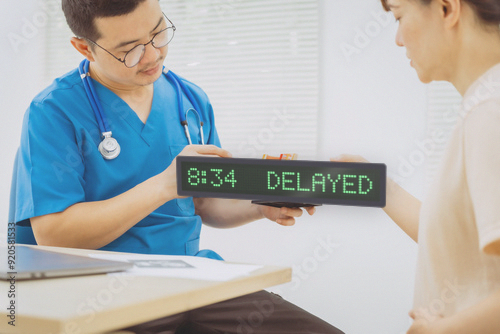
8:34
